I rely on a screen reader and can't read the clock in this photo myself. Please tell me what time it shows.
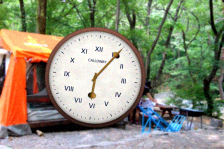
6:06
